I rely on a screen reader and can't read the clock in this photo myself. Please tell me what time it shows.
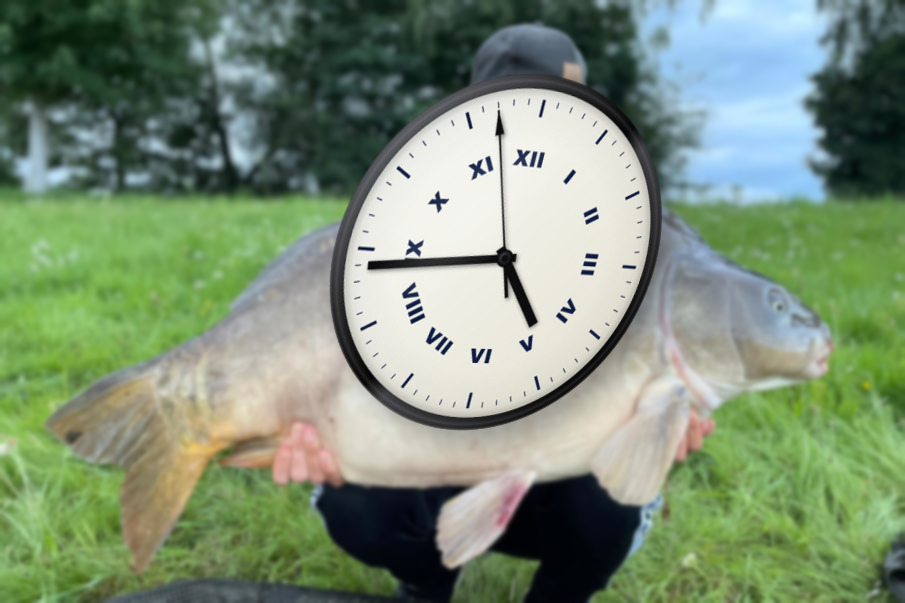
4:43:57
